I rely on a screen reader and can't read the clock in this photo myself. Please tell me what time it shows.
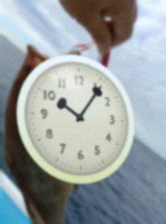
10:06
